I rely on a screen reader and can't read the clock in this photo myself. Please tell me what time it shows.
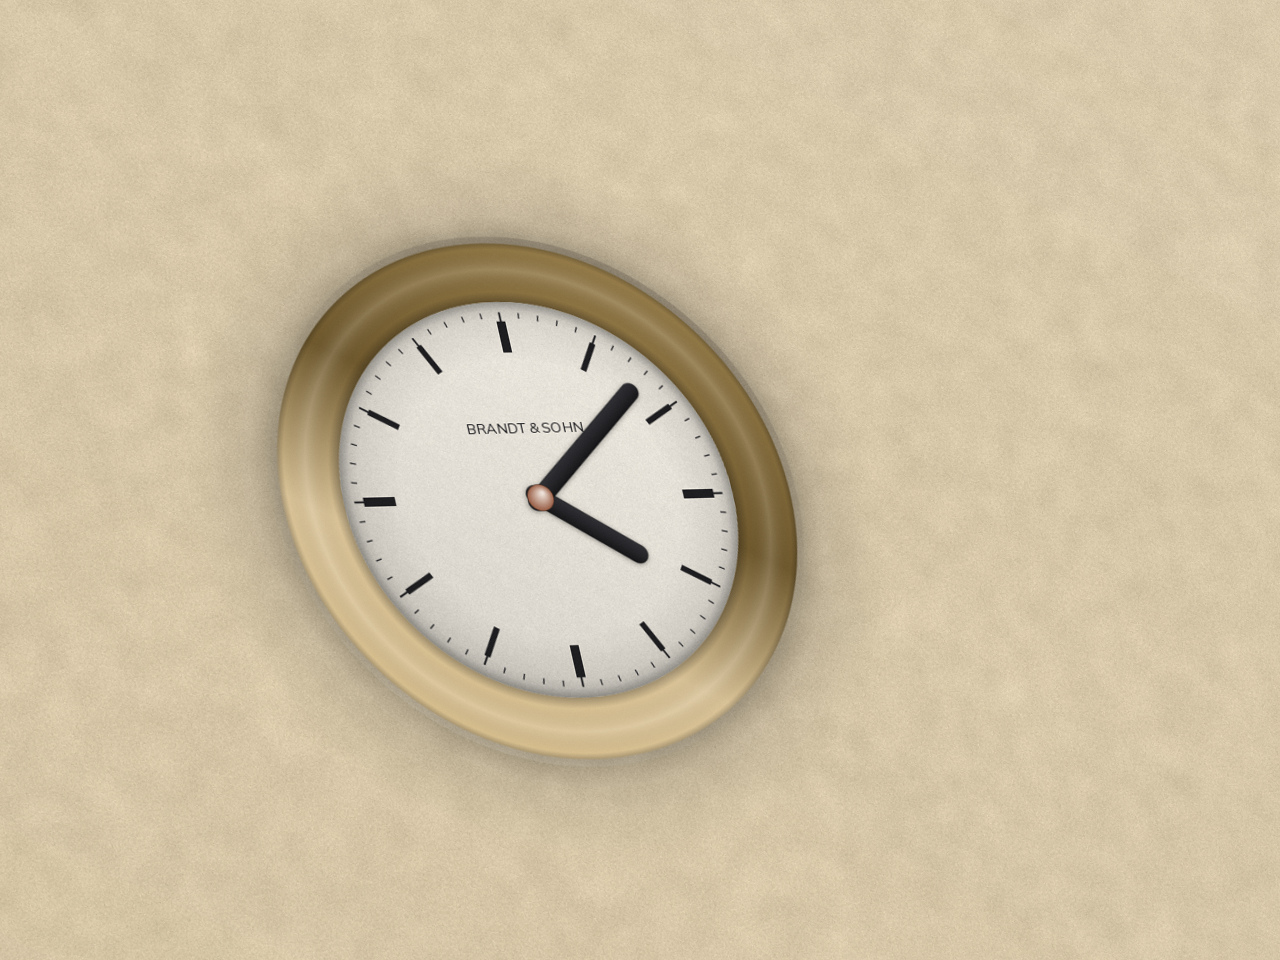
4:08
